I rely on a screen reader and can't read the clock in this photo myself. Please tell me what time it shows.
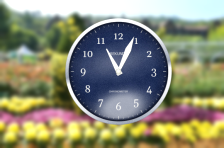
11:04
